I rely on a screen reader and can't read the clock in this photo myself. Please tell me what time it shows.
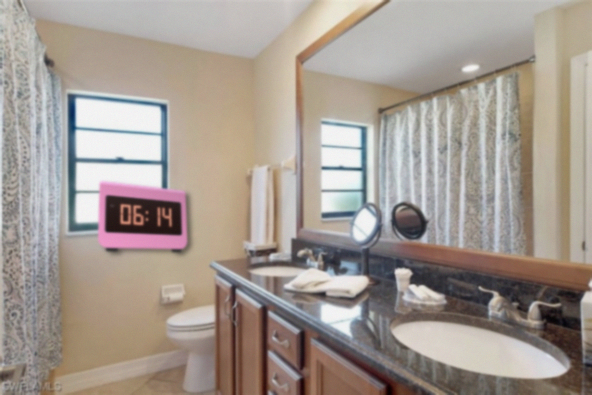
6:14
